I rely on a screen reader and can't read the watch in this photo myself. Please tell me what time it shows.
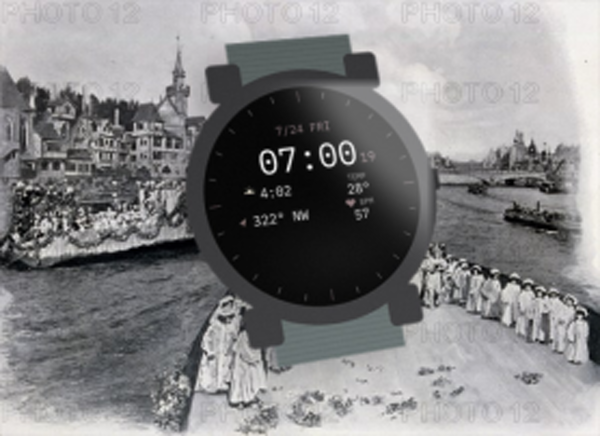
7:00
